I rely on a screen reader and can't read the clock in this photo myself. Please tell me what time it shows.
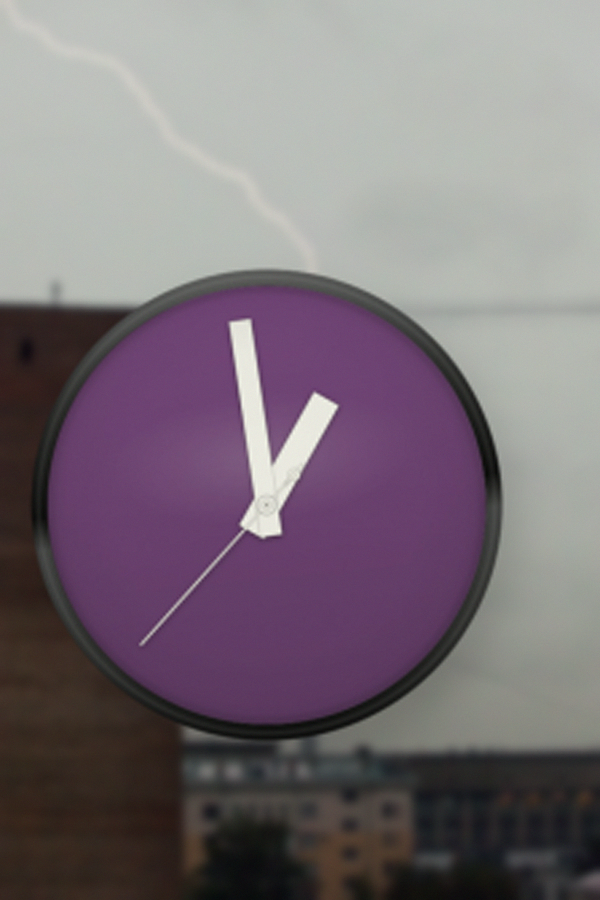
12:58:37
